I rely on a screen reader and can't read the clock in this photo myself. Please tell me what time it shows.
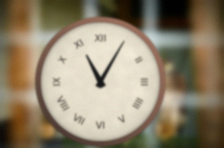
11:05
